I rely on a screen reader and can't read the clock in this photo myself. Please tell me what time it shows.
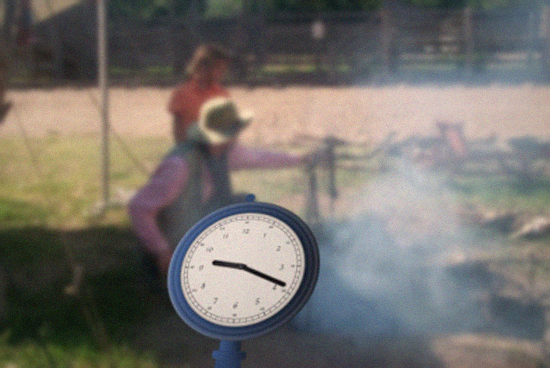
9:19
